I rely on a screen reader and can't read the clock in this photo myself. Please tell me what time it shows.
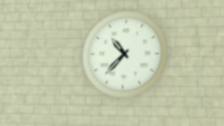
10:37
